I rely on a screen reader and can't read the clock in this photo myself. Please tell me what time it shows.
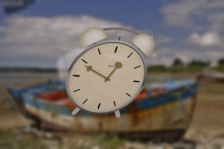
12:49
